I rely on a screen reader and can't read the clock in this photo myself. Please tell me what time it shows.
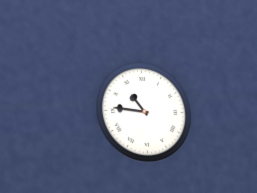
10:46
